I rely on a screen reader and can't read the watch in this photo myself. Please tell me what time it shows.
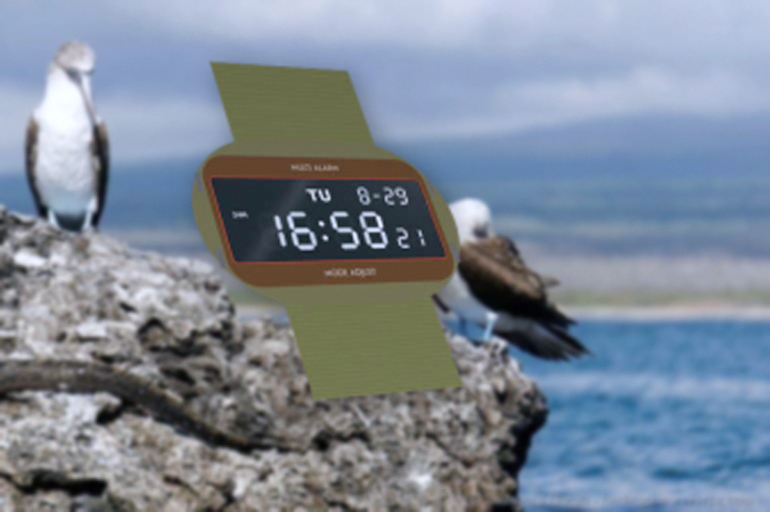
16:58:21
